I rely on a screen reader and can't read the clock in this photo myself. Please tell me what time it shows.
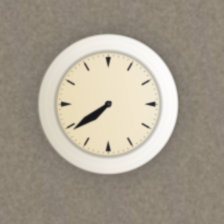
7:39
